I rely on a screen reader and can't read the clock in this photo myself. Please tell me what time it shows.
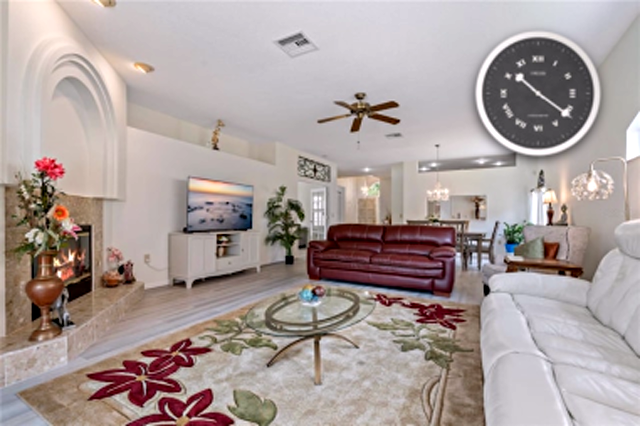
10:21
